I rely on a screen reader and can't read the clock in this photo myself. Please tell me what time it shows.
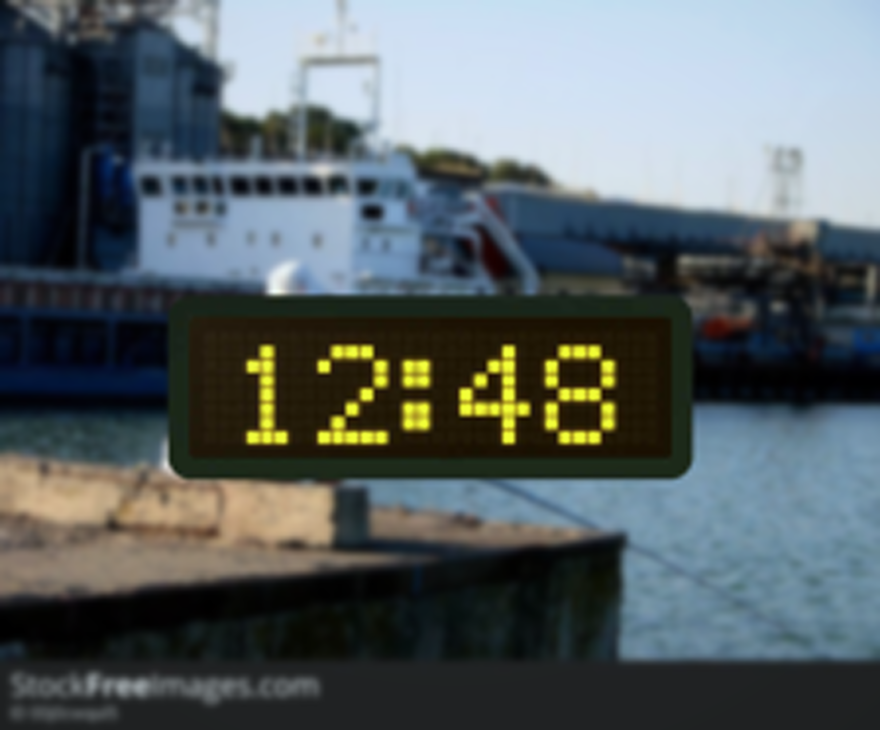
12:48
